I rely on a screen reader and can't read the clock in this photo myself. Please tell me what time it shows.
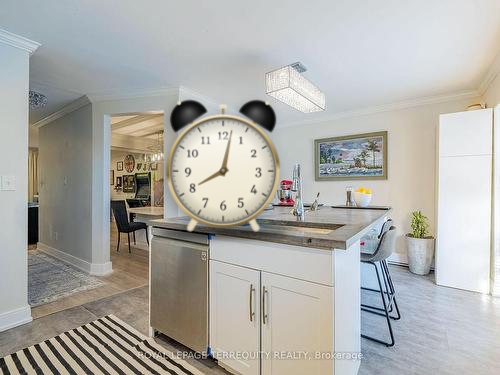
8:02
